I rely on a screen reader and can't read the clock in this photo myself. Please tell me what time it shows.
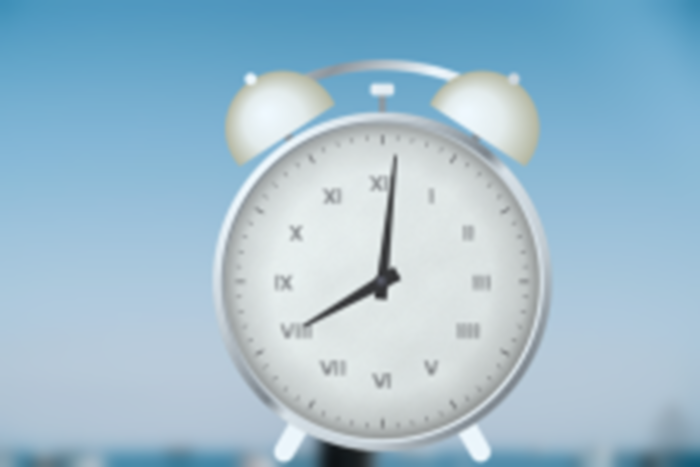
8:01
